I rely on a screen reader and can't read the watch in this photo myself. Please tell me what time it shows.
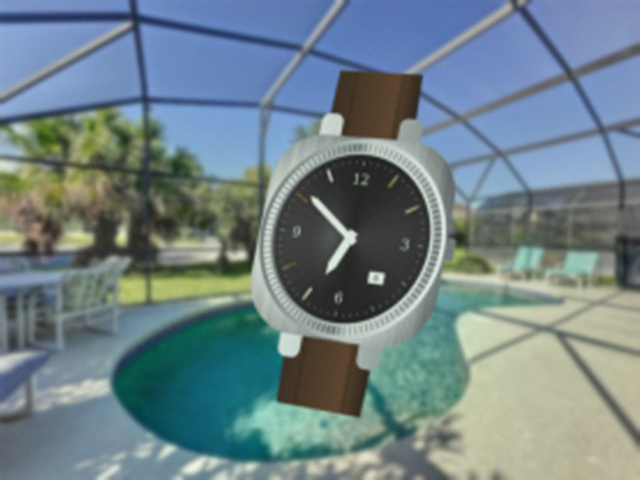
6:51
